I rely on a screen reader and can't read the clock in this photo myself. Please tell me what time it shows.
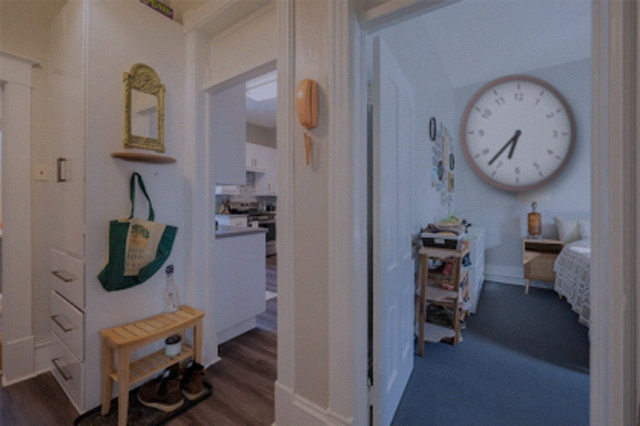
6:37
